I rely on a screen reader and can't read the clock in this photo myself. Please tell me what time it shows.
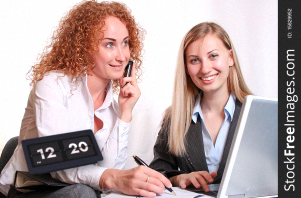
12:20
